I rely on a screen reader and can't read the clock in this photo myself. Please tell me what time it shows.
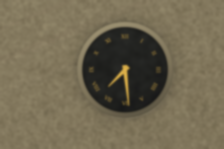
7:29
